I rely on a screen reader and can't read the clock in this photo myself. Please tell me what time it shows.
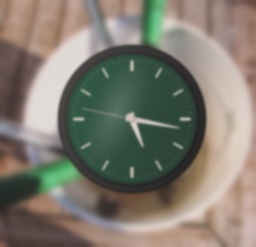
5:16:47
